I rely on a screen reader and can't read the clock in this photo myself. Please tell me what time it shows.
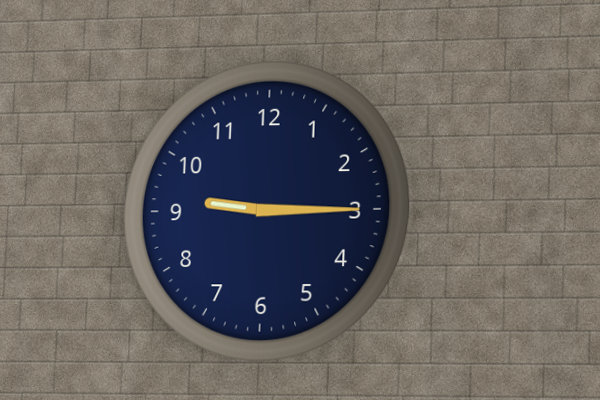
9:15
